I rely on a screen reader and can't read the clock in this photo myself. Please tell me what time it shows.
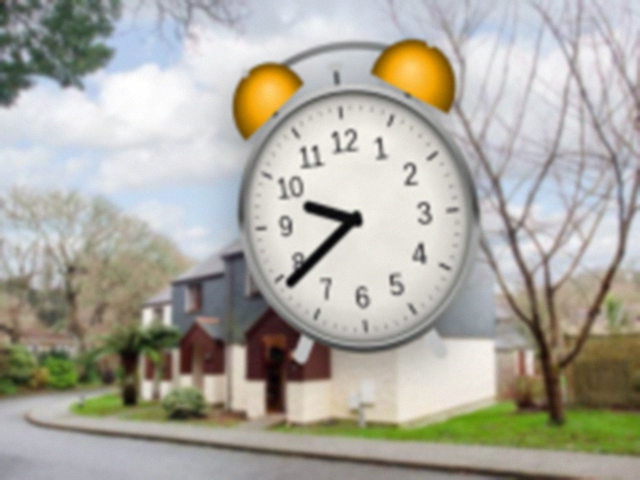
9:39
